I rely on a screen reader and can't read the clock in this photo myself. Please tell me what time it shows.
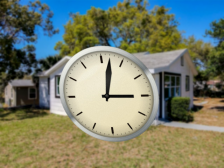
3:02
